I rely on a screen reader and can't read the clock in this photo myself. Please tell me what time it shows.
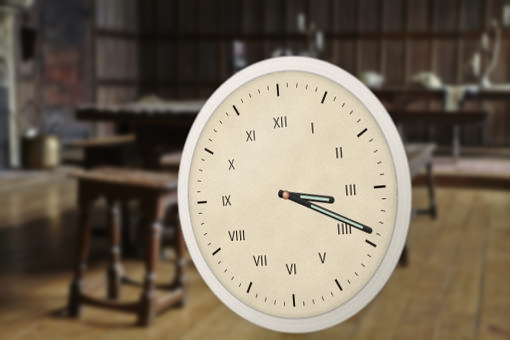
3:19
